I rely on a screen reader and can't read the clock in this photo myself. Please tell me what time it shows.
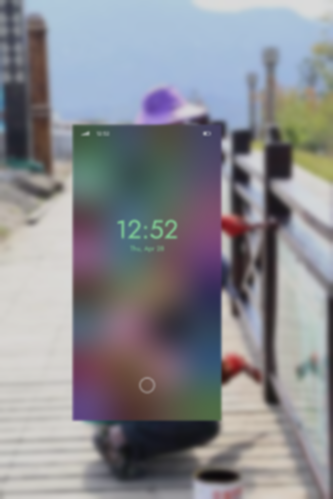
12:52
